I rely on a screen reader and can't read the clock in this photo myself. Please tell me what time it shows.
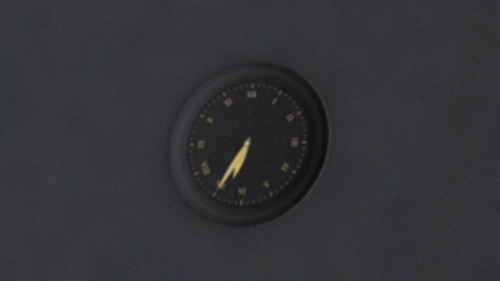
6:35
